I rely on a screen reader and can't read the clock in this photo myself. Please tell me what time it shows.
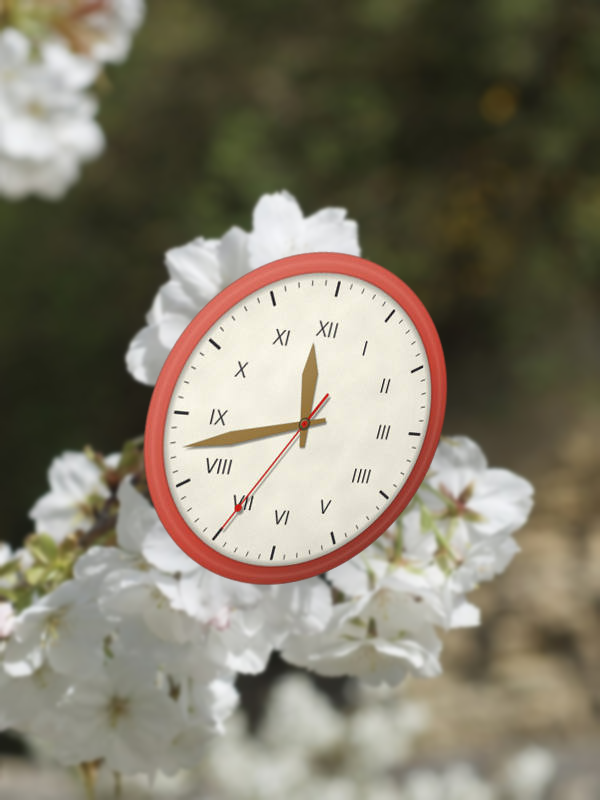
11:42:35
